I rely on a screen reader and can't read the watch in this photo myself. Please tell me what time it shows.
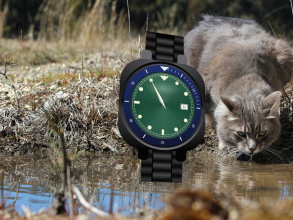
10:55
